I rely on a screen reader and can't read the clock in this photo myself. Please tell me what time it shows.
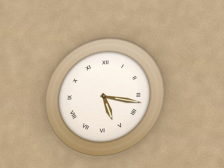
5:17
